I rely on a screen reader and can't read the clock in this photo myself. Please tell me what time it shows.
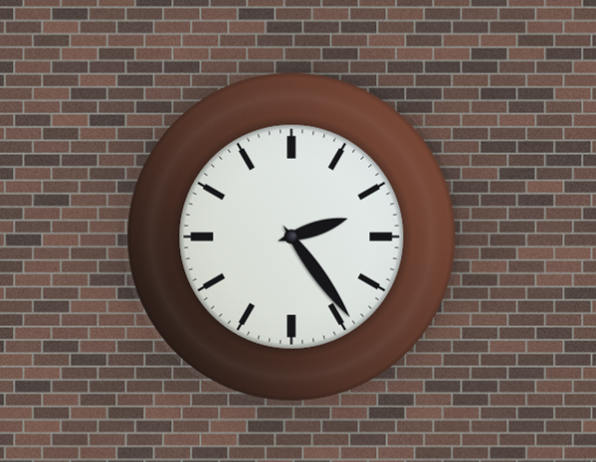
2:24
